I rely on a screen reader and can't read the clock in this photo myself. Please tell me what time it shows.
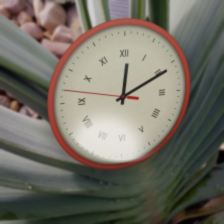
12:10:47
